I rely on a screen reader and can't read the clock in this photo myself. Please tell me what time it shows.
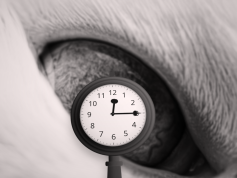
12:15
